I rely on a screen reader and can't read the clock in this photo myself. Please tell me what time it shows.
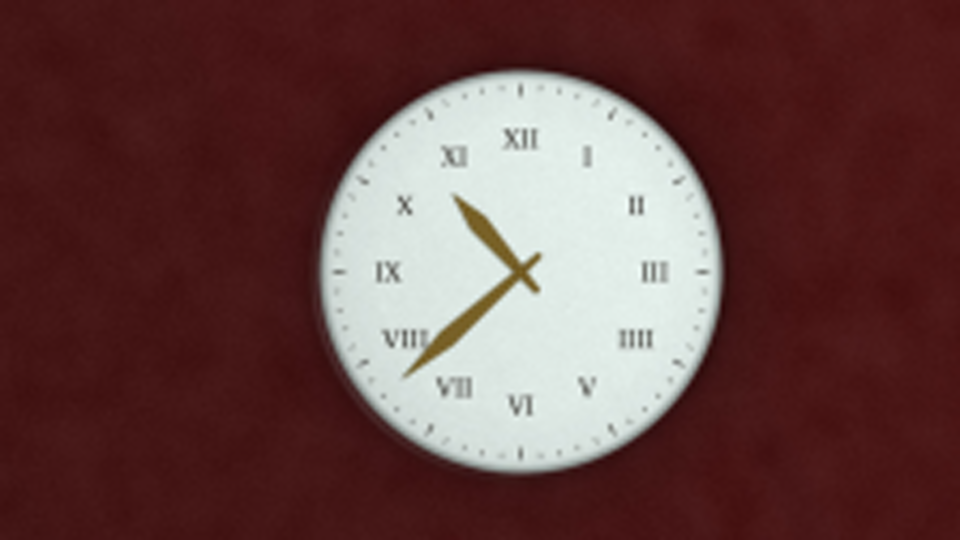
10:38
